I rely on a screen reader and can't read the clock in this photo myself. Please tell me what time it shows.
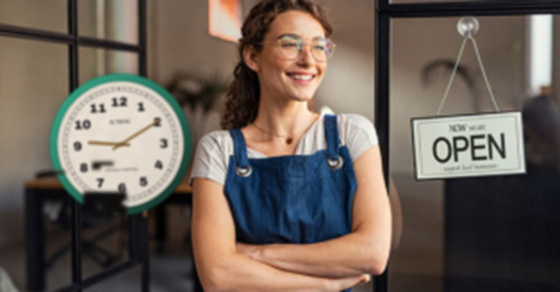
9:10
